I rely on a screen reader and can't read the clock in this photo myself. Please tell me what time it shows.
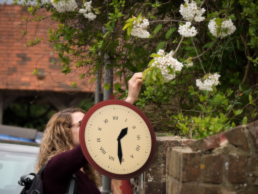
1:31
